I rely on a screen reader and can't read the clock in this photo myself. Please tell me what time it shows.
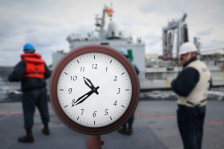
10:39
